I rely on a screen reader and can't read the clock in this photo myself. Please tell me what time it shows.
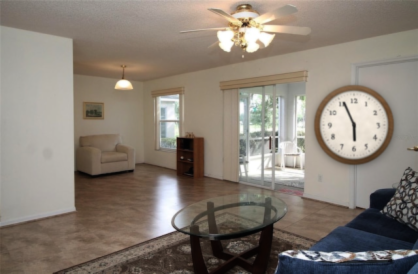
5:56
